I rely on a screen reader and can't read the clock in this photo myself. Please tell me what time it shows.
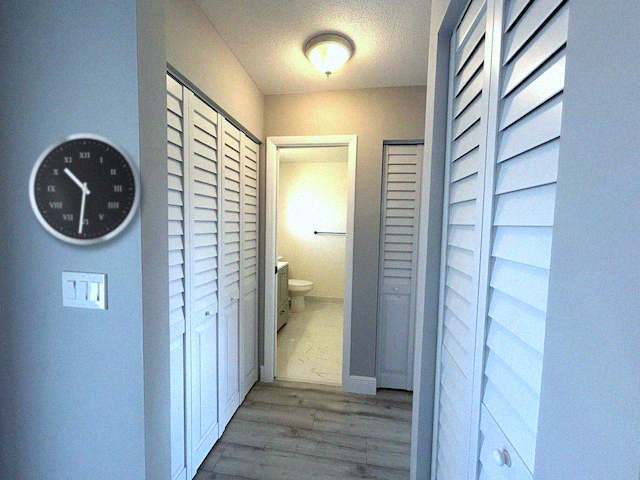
10:31
